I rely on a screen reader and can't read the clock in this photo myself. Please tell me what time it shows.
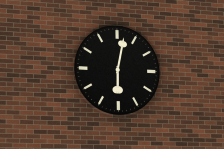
6:02
